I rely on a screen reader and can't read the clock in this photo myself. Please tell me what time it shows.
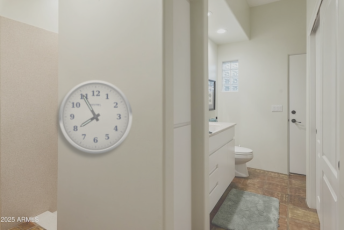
7:55
